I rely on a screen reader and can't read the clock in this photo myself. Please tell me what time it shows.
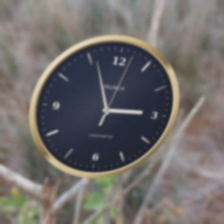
2:56:02
